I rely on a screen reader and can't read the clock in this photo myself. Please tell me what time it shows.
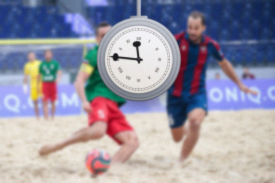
11:46
